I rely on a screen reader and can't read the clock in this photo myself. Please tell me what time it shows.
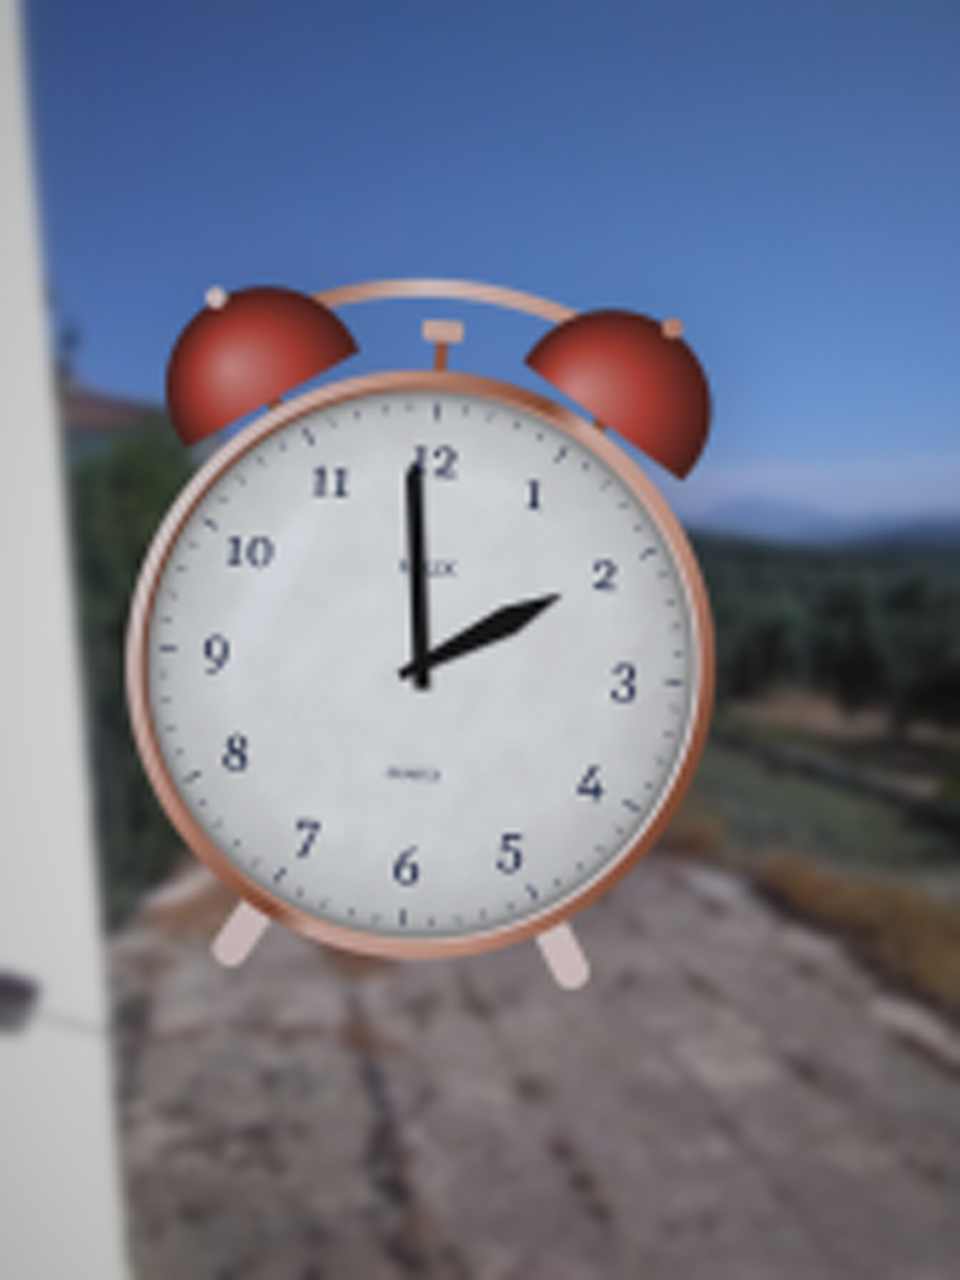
1:59
